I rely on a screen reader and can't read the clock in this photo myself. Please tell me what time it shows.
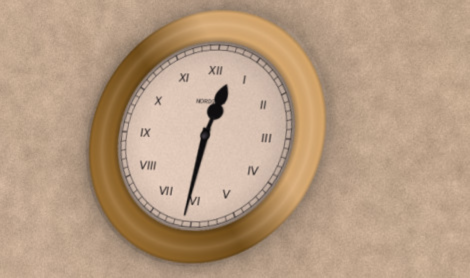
12:31
